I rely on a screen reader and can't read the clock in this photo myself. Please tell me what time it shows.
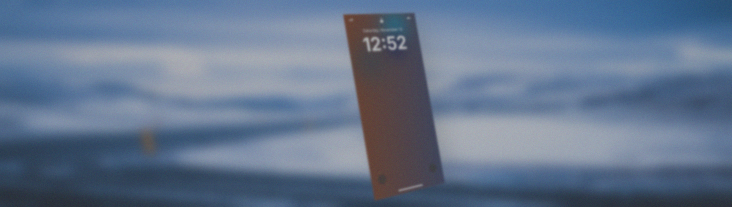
12:52
